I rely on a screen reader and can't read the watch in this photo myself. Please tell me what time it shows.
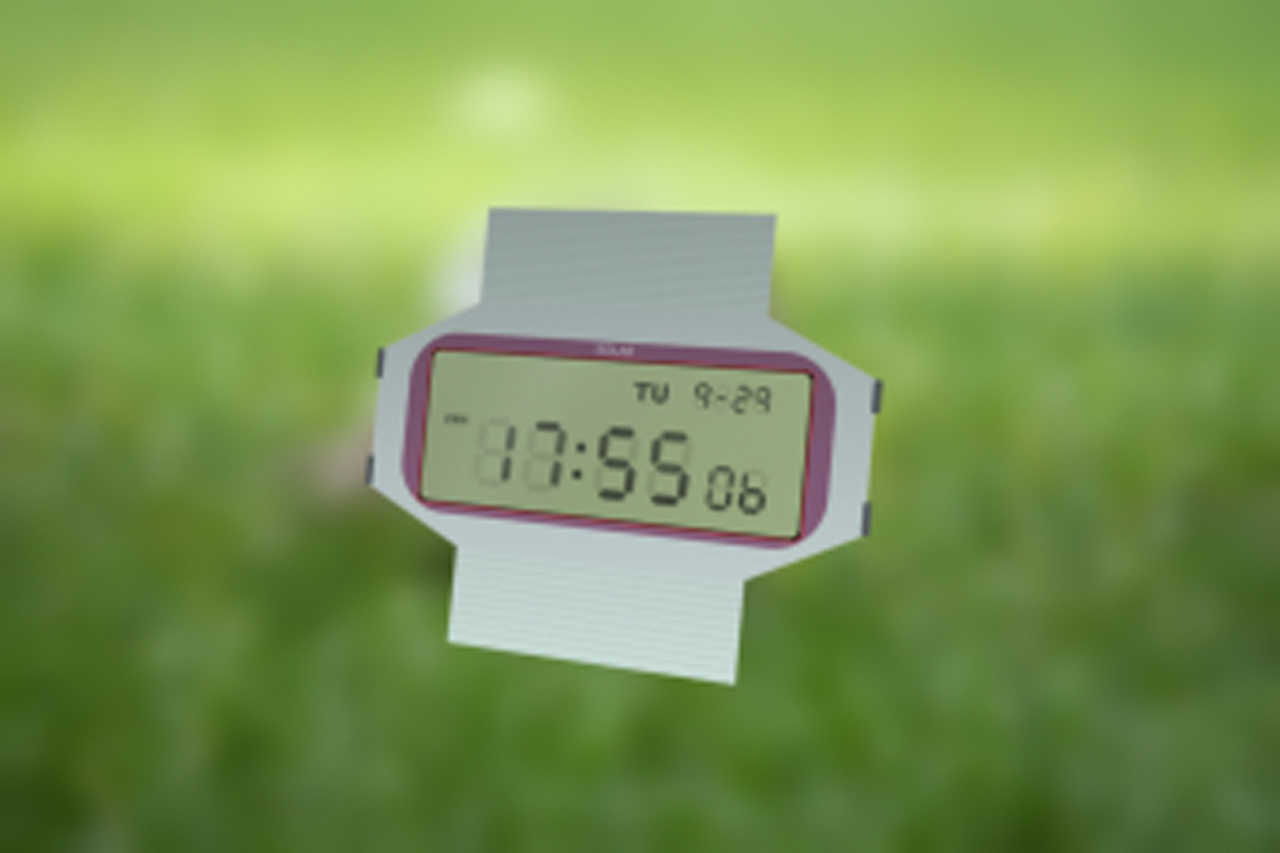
17:55:06
